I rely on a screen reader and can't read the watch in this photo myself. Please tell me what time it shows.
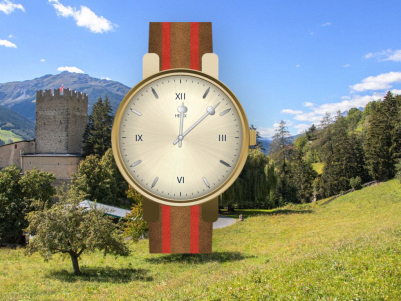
12:08
